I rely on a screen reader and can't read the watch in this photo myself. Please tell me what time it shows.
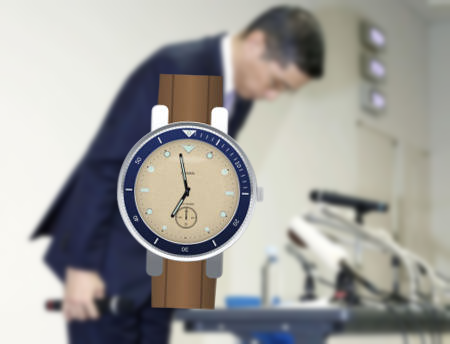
6:58
